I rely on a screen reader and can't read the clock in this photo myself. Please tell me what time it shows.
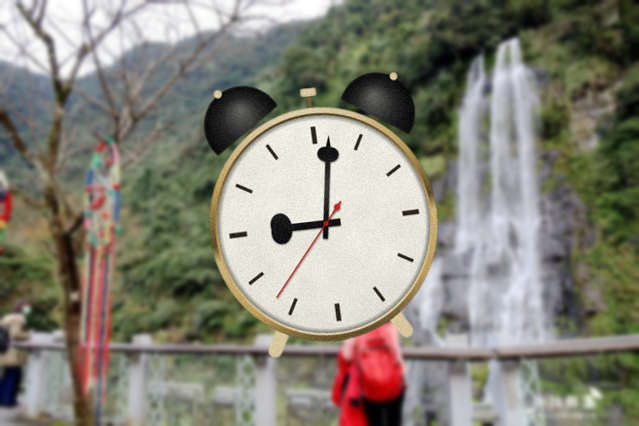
9:01:37
